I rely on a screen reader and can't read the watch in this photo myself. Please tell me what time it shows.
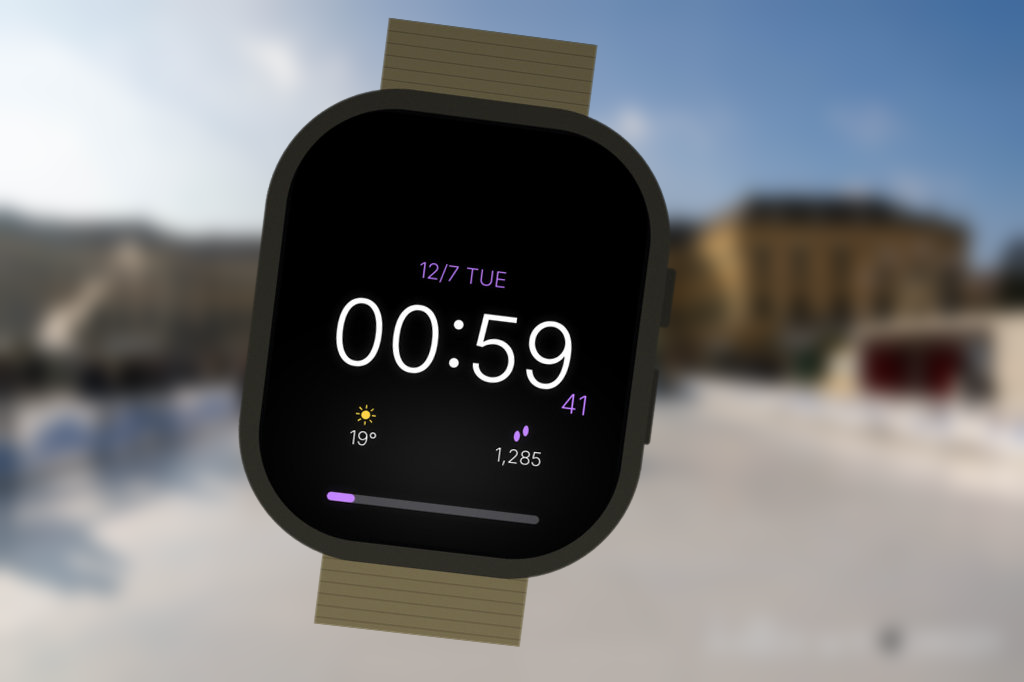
0:59:41
